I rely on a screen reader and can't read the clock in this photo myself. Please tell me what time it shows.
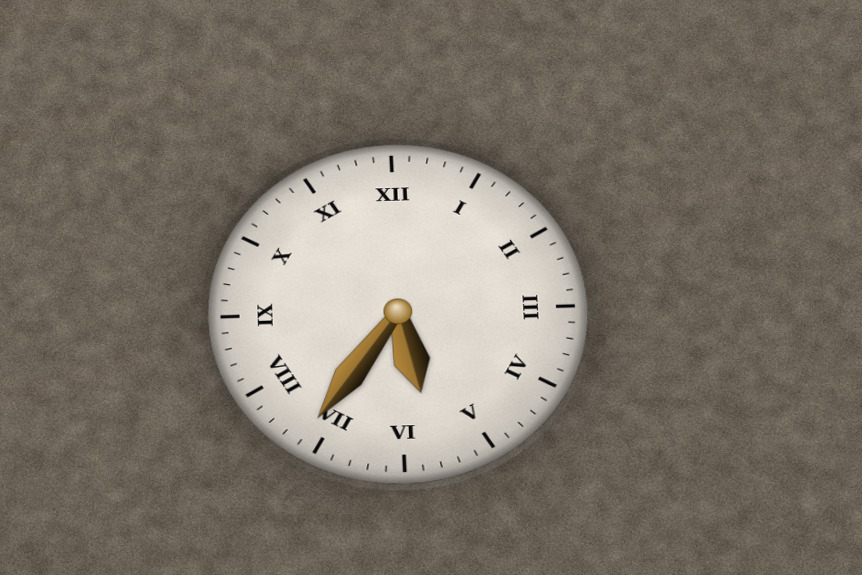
5:36
